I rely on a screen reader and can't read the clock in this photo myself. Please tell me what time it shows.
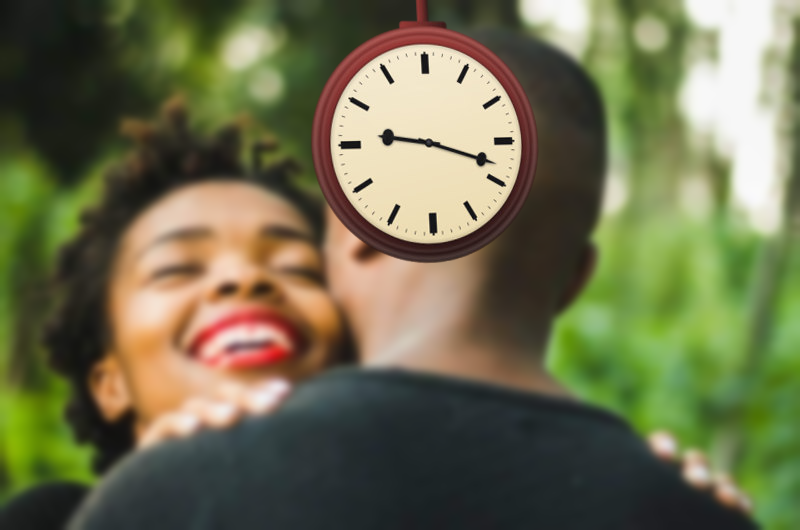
9:18
